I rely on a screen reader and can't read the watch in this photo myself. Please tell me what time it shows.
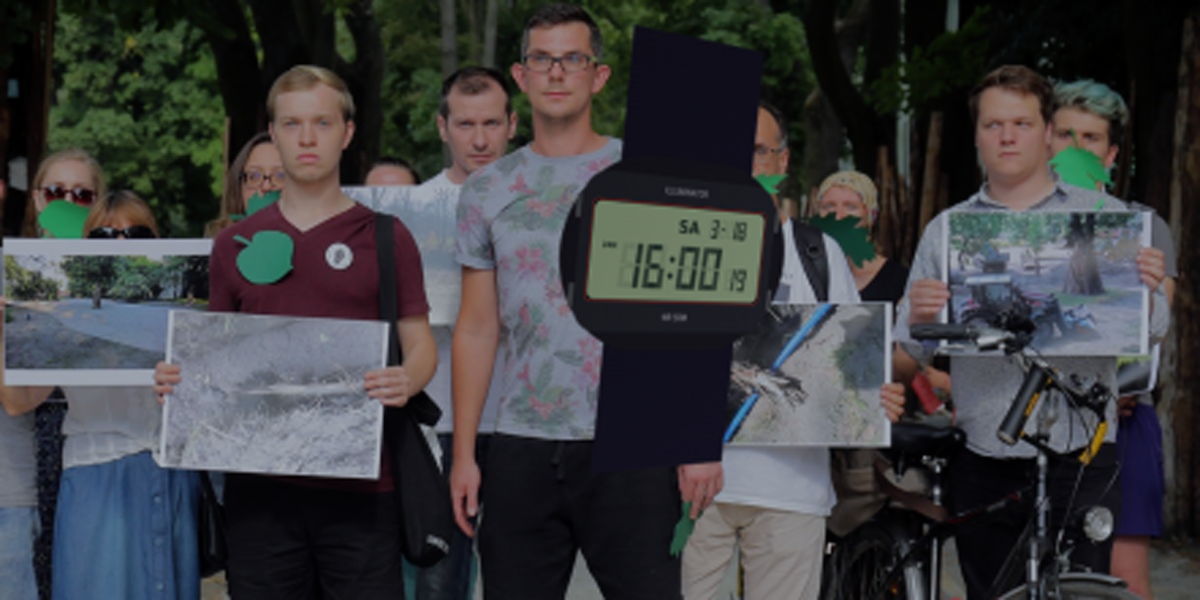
16:00:19
